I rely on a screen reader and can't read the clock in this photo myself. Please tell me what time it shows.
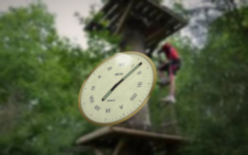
7:07
